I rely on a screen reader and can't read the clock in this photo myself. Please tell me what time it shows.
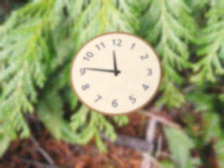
11:46
